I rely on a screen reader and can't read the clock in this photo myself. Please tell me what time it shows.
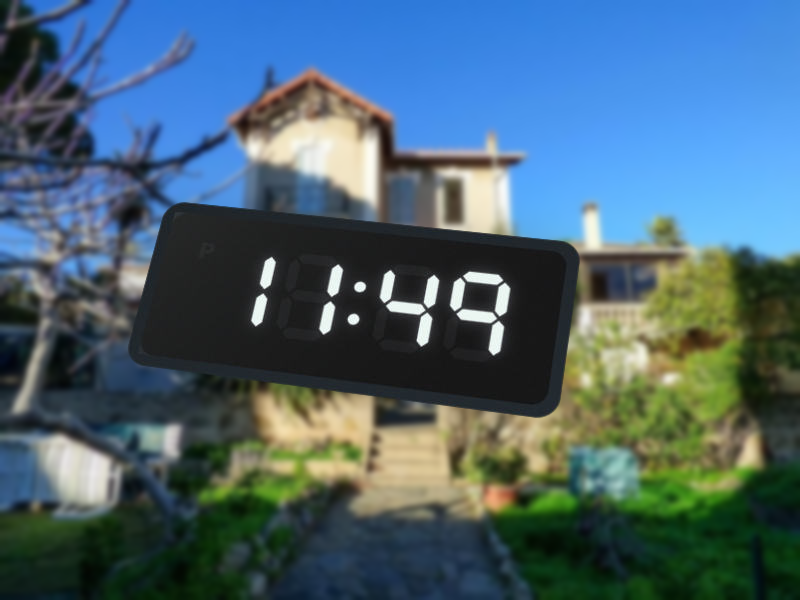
11:49
